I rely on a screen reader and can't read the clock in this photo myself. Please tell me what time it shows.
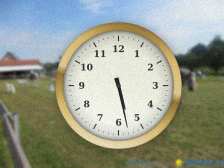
5:28
